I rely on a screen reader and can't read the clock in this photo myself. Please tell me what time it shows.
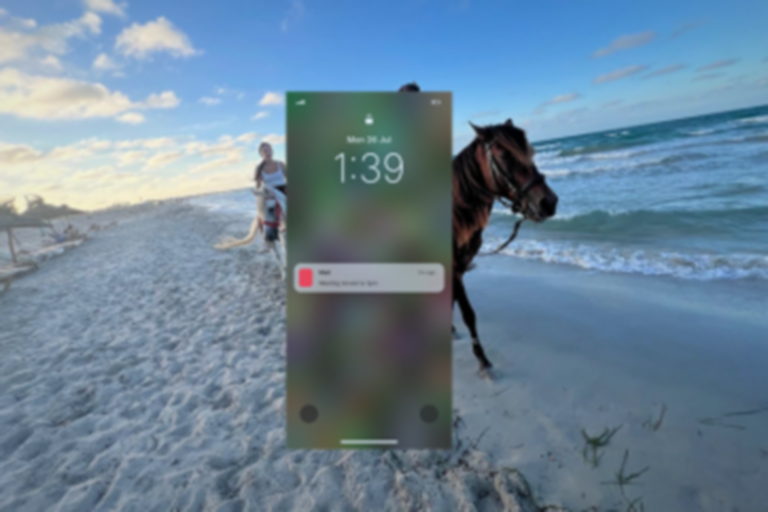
1:39
